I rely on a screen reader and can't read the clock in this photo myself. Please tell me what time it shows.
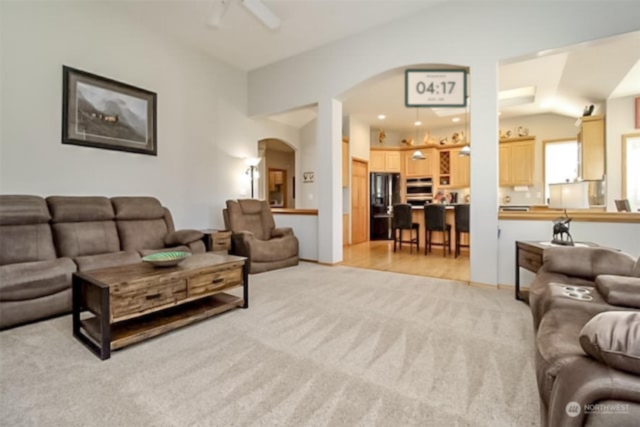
4:17
